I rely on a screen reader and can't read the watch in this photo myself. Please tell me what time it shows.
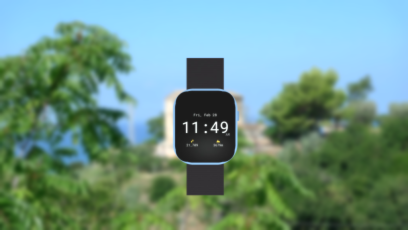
11:49
